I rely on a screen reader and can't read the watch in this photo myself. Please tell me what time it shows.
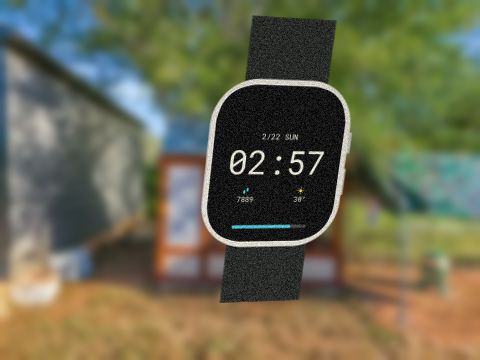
2:57
